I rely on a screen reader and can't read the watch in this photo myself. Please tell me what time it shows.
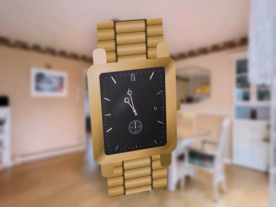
10:58
